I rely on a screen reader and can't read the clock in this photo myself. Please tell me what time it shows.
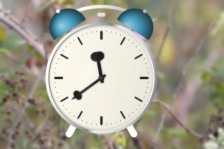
11:39
